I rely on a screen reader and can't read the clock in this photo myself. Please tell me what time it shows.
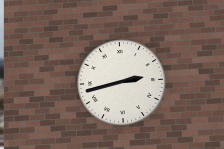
2:43
